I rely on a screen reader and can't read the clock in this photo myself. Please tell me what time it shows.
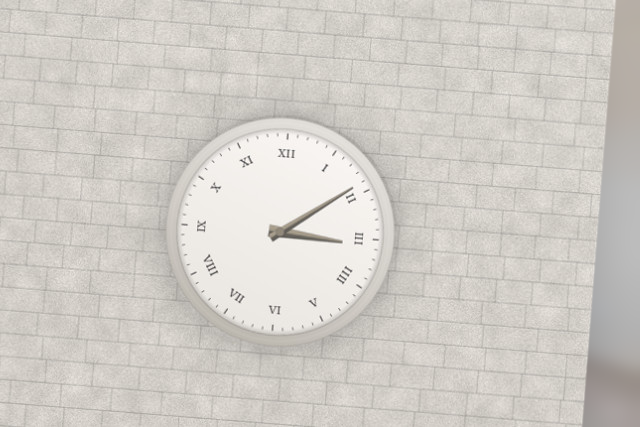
3:09
